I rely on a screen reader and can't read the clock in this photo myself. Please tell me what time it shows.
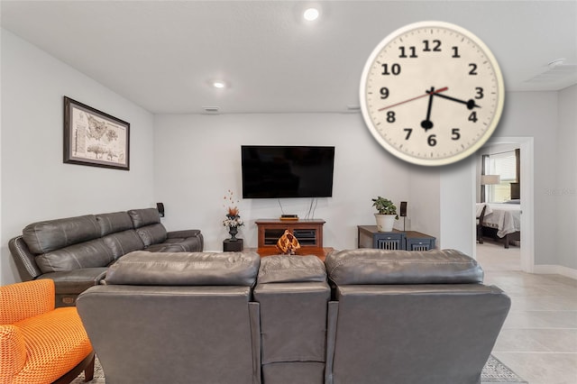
6:17:42
